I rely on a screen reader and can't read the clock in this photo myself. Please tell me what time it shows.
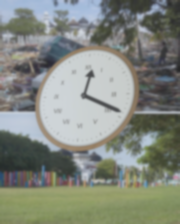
12:19
